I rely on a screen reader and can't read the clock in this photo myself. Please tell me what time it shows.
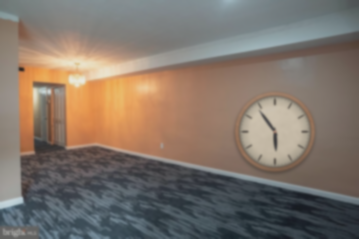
5:54
